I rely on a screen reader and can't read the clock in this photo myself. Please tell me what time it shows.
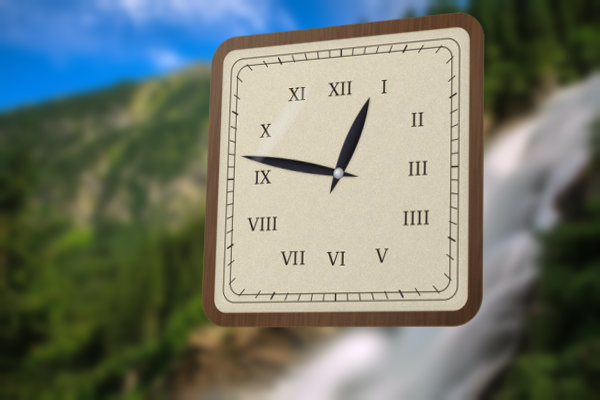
12:47
